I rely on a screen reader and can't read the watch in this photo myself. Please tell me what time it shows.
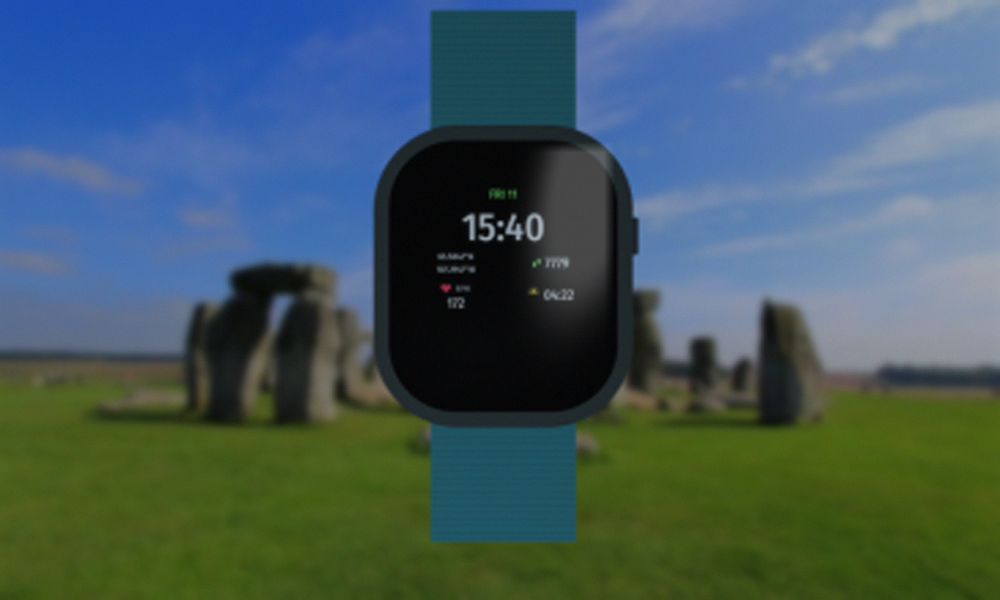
15:40
